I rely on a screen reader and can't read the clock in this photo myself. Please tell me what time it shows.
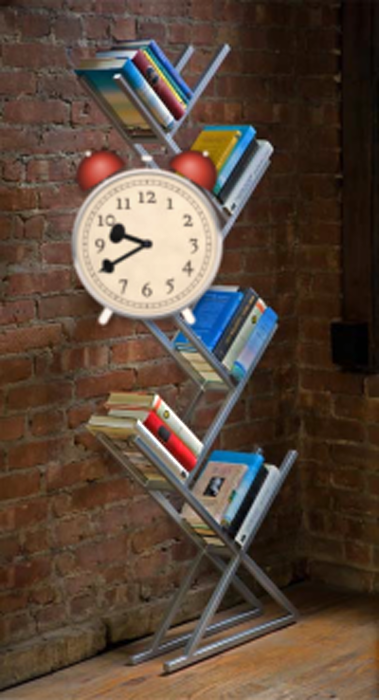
9:40
